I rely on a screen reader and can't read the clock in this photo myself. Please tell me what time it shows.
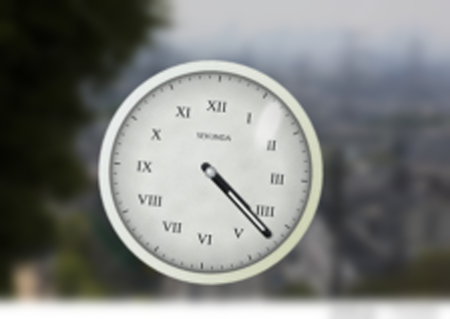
4:22
